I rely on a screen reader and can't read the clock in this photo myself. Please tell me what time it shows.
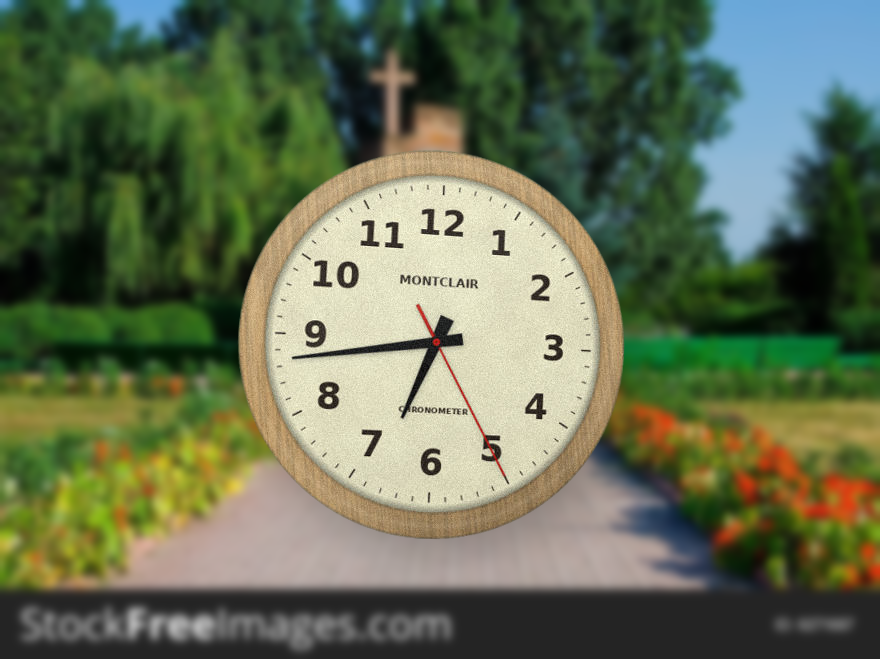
6:43:25
